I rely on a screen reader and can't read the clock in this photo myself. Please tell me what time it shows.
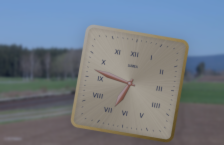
6:47
